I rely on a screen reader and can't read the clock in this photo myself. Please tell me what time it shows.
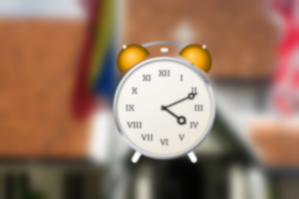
4:11
